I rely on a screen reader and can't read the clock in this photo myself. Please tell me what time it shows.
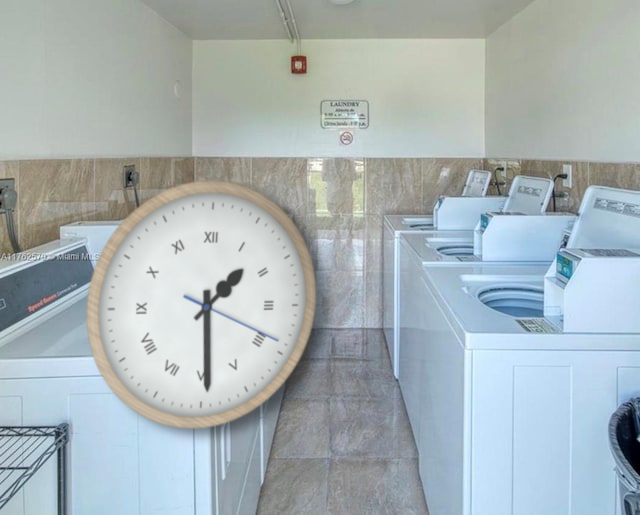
1:29:19
